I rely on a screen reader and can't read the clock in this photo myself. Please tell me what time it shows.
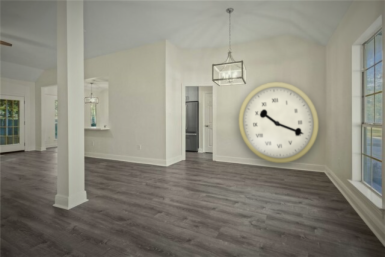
10:19
